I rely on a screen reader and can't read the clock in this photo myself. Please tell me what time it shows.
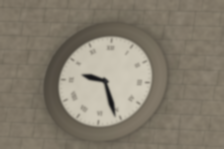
9:26
